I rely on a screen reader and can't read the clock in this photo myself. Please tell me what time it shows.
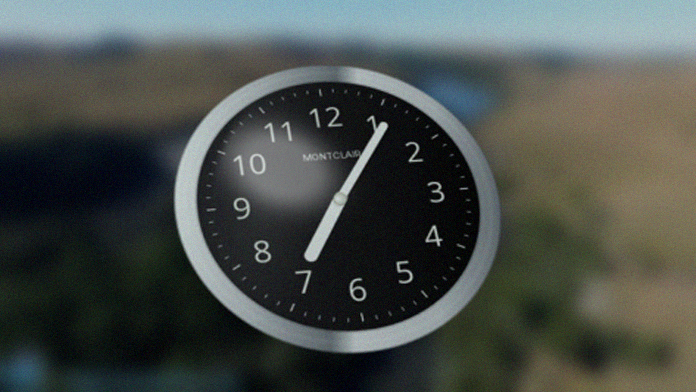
7:06
